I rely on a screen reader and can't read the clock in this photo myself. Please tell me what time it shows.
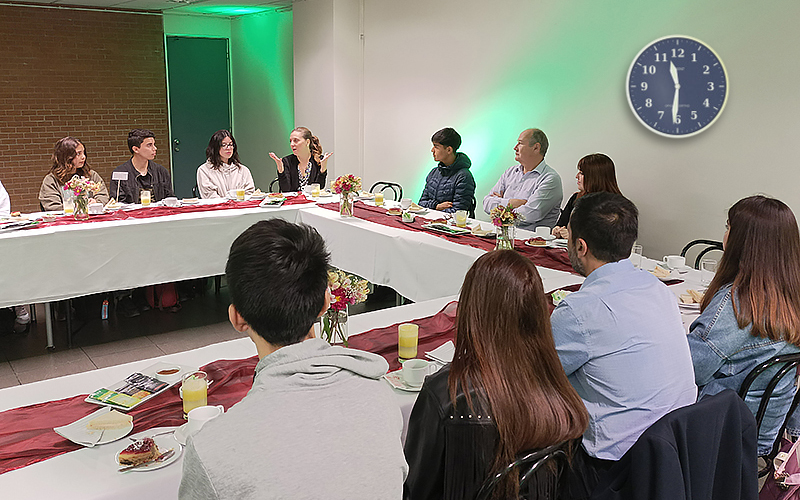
11:31
